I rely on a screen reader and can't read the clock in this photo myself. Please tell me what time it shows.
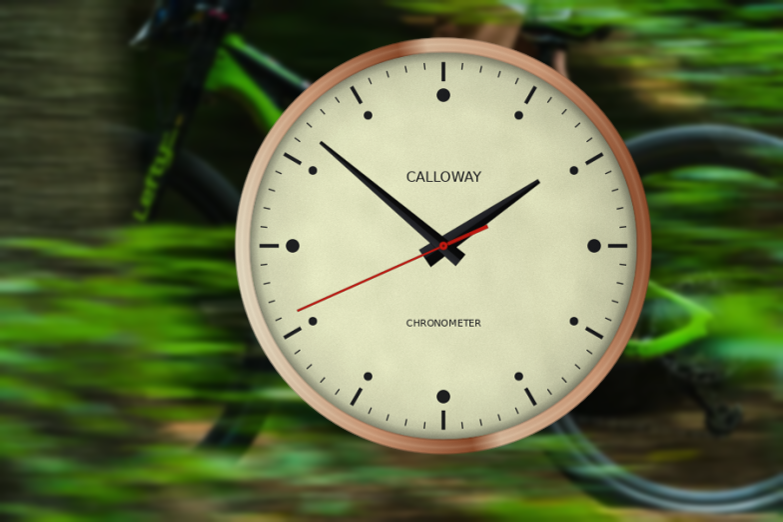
1:51:41
